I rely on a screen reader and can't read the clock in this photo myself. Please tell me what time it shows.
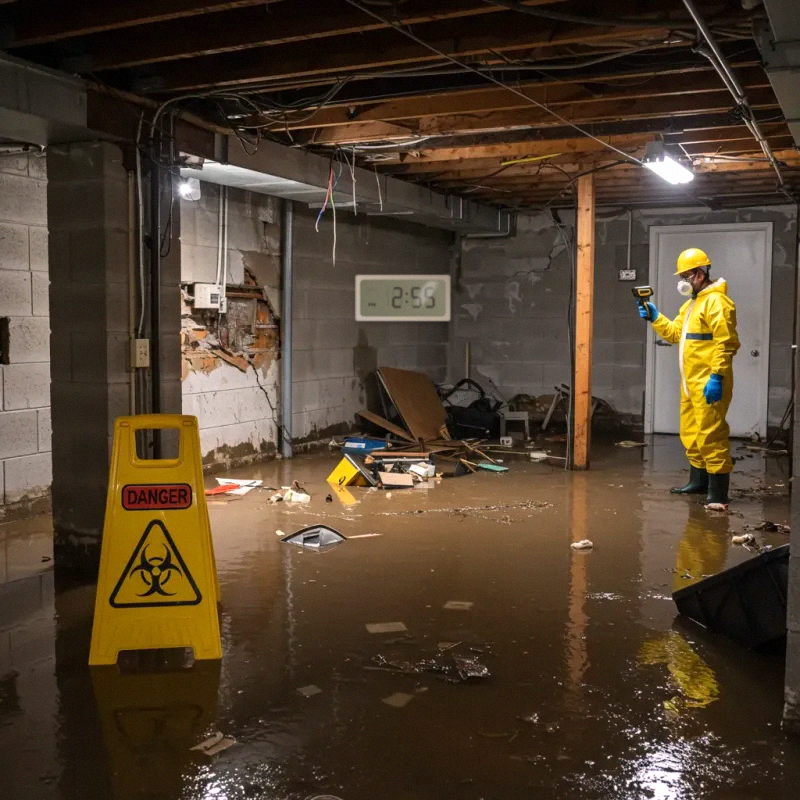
2:55
